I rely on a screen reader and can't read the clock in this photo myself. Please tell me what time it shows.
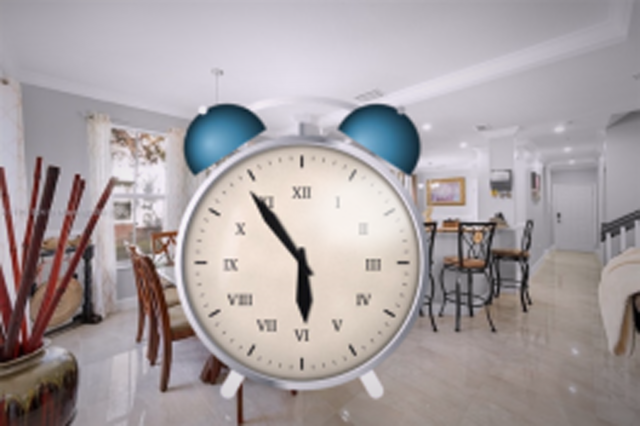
5:54
